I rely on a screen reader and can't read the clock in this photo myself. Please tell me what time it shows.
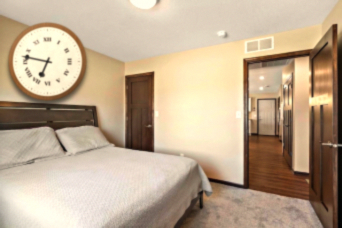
6:47
